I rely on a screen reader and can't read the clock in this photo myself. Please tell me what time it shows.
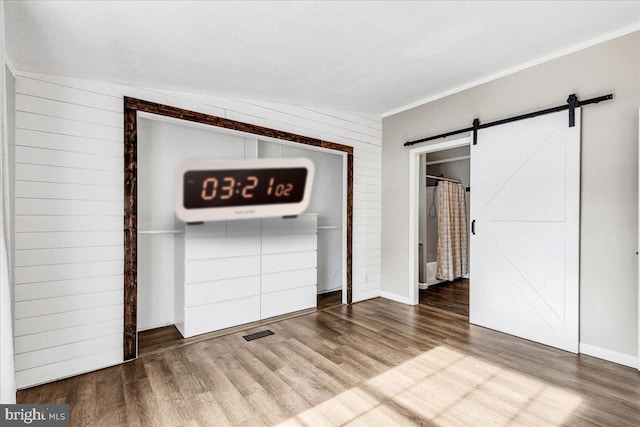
3:21:02
